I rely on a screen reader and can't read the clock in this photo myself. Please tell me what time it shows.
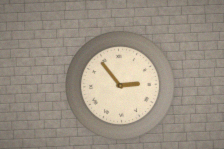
2:54
